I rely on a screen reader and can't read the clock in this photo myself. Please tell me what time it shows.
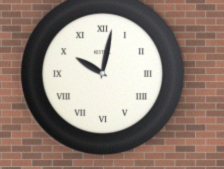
10:02
